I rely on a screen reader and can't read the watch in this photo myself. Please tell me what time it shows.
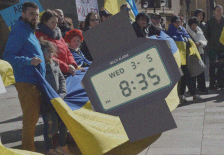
8:35
